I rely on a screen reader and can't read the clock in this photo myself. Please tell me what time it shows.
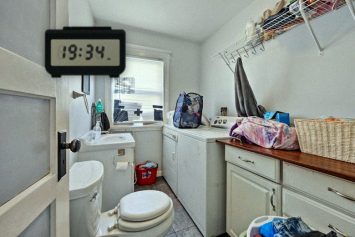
19:34
